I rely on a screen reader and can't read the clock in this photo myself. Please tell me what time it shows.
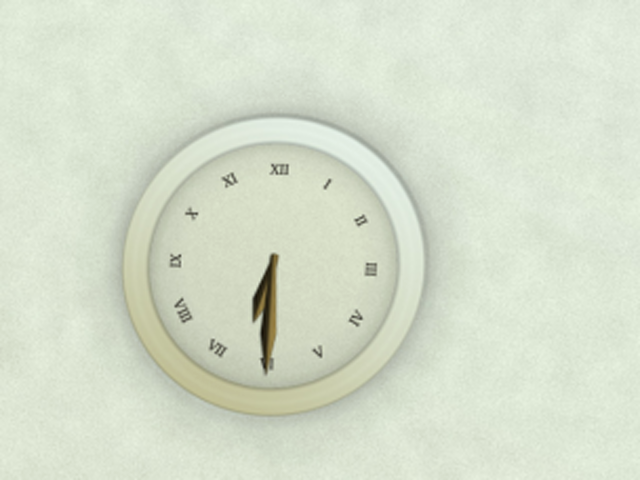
6:30
